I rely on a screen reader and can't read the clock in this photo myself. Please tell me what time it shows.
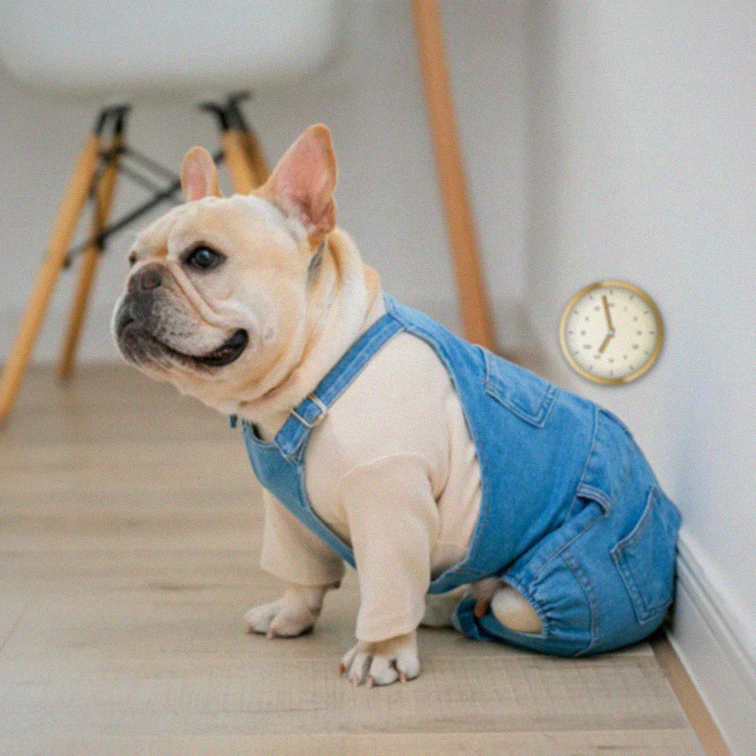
6:58
